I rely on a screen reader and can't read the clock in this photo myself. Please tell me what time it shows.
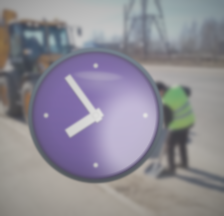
7:54
